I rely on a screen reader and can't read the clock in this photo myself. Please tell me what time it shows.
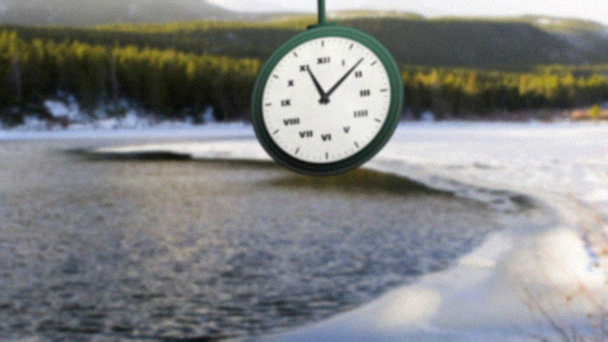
11:08
